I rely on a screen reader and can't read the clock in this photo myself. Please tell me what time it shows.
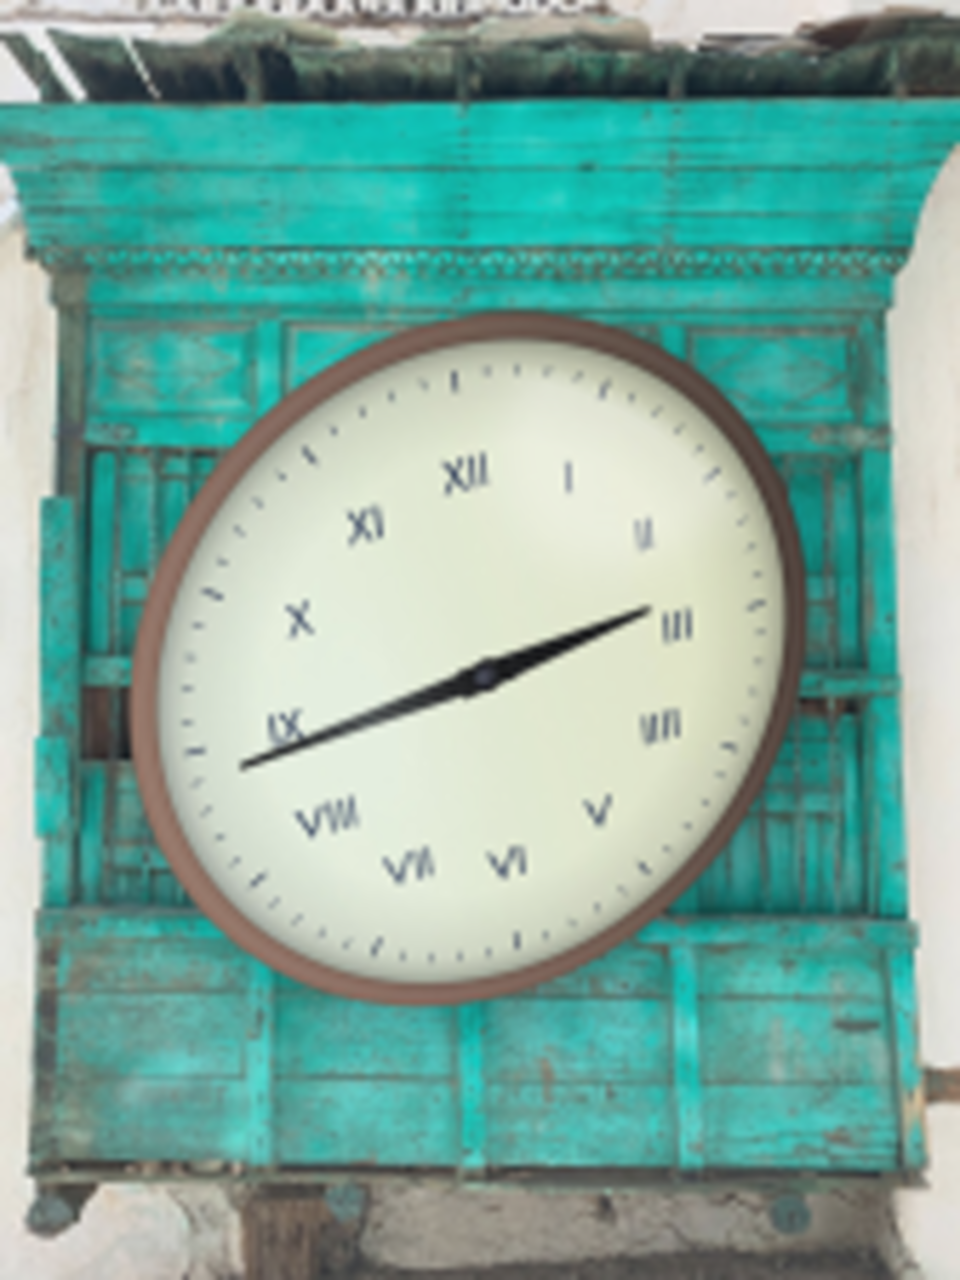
2:44
